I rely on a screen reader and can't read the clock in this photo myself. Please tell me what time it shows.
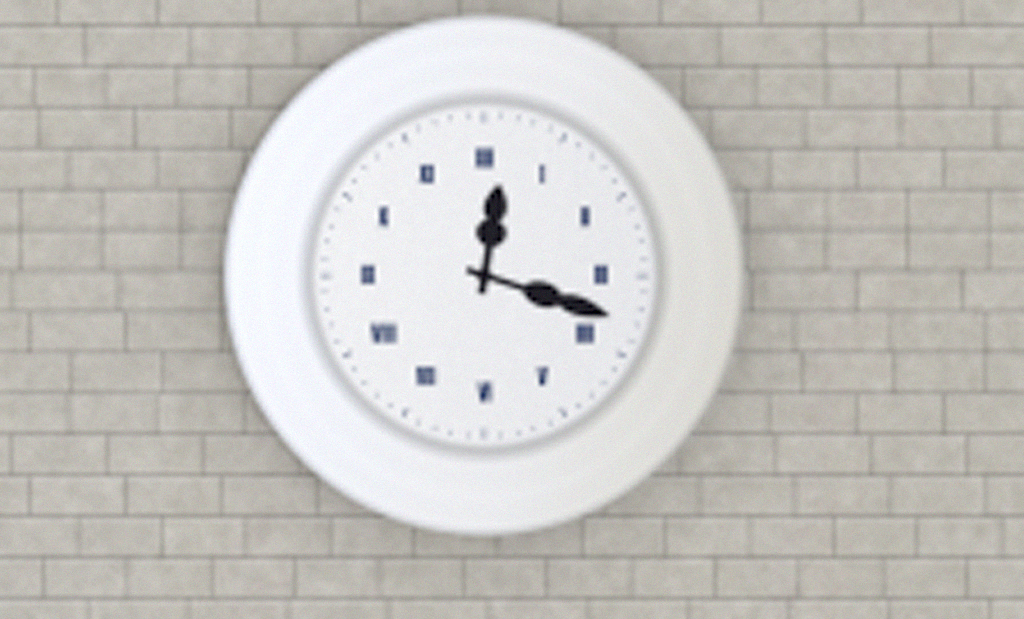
12:18
